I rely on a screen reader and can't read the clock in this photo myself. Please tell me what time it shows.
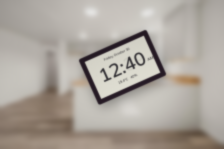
12:40
